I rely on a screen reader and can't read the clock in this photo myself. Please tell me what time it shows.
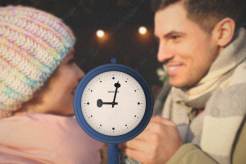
9:02
